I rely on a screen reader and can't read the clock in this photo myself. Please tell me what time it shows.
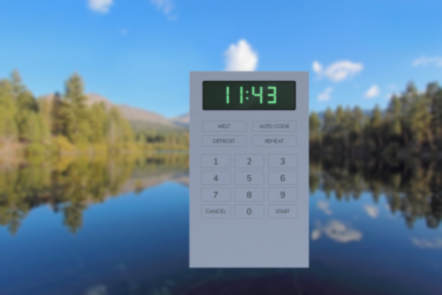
11:43
